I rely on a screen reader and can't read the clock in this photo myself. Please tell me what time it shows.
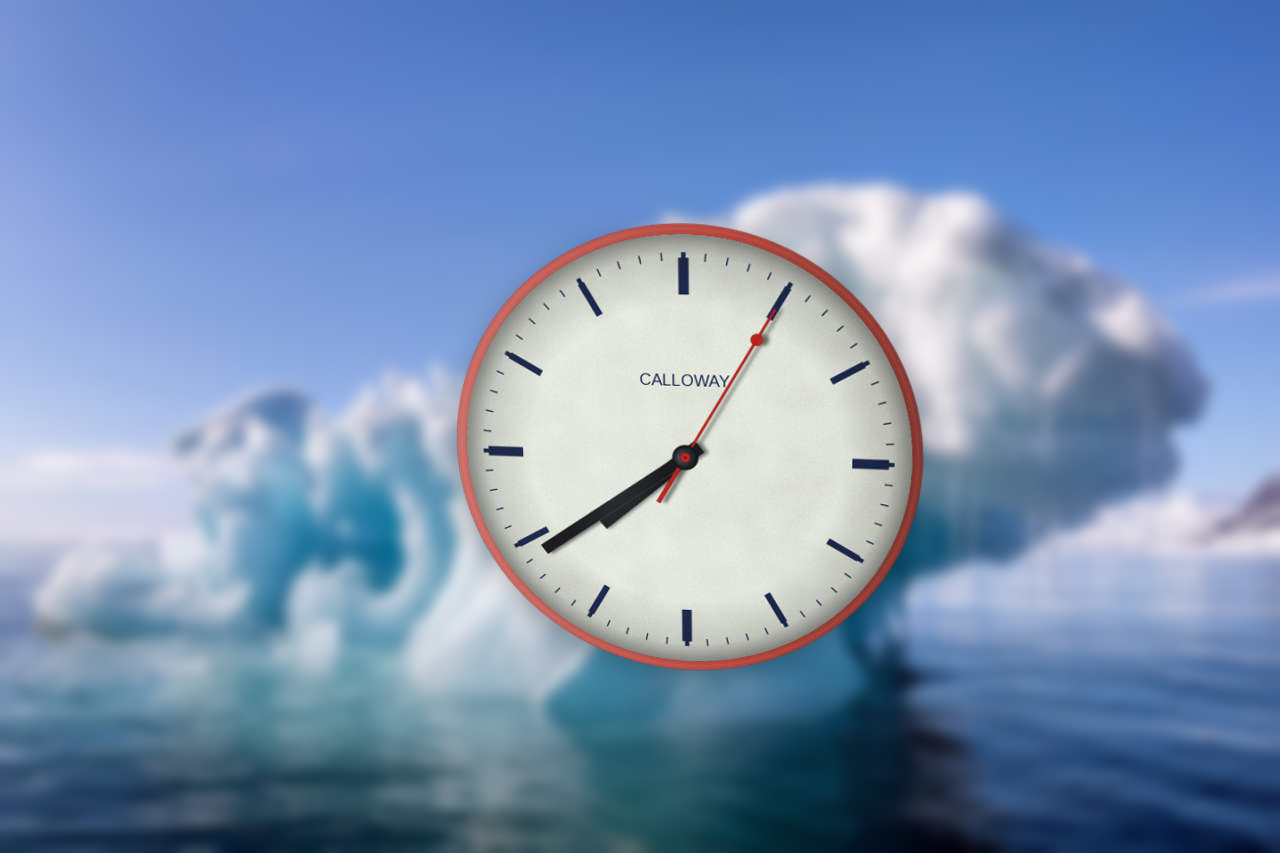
7:39:05
